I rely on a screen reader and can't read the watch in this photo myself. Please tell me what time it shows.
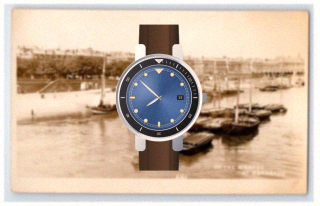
7:52
